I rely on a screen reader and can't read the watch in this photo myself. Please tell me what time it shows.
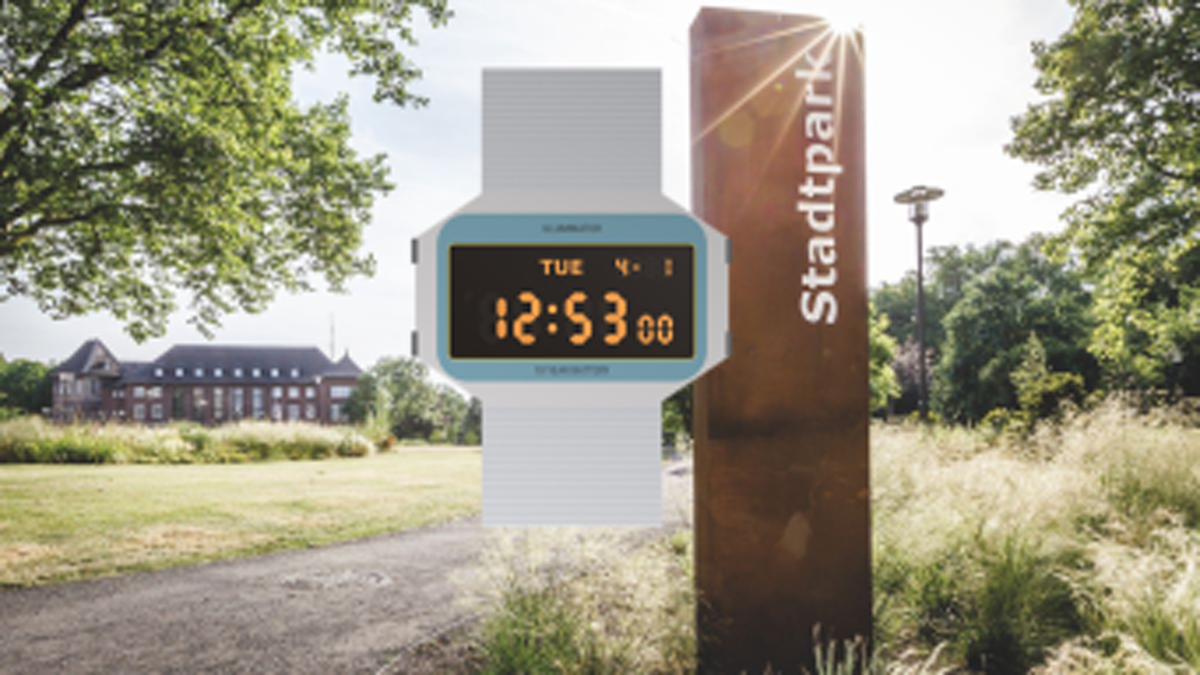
12:53:00
